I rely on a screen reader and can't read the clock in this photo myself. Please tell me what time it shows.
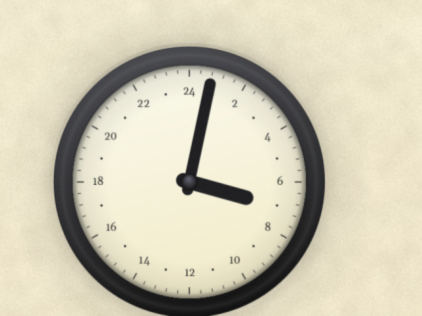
7:02
